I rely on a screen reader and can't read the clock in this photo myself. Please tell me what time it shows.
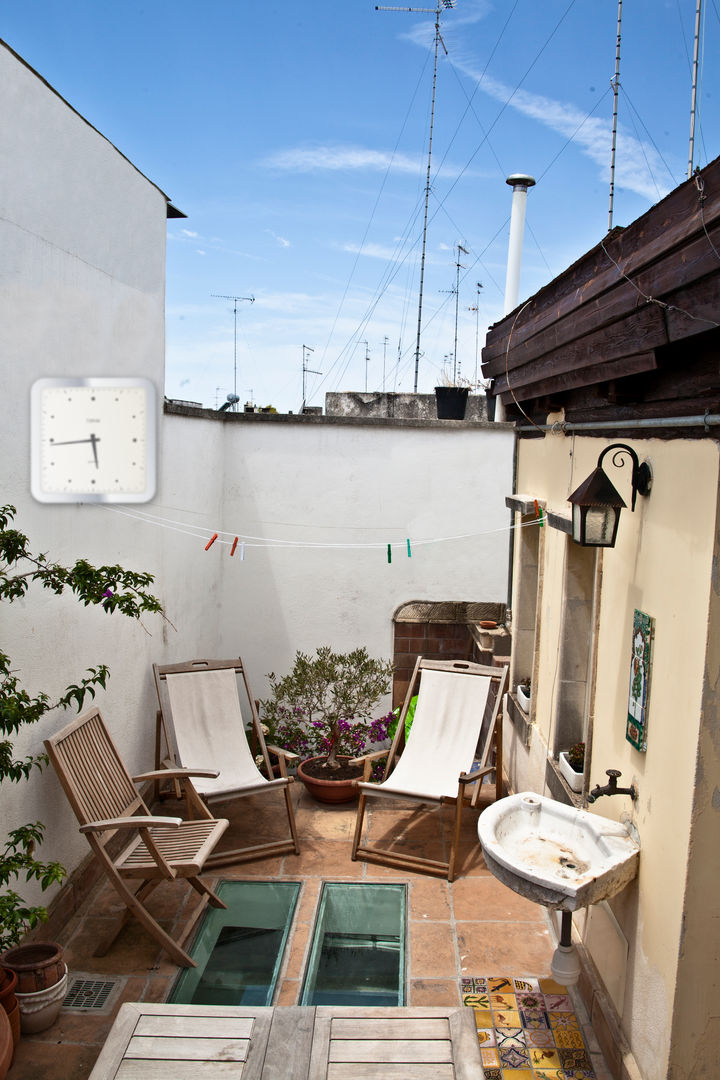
5:44
